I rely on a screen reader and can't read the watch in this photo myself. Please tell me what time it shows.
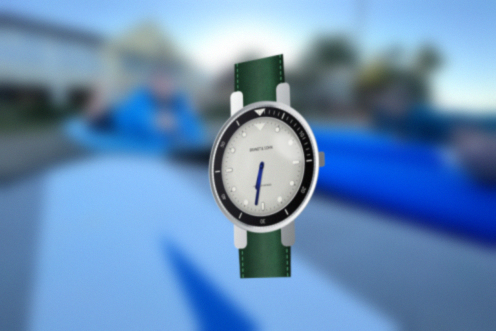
6:32
